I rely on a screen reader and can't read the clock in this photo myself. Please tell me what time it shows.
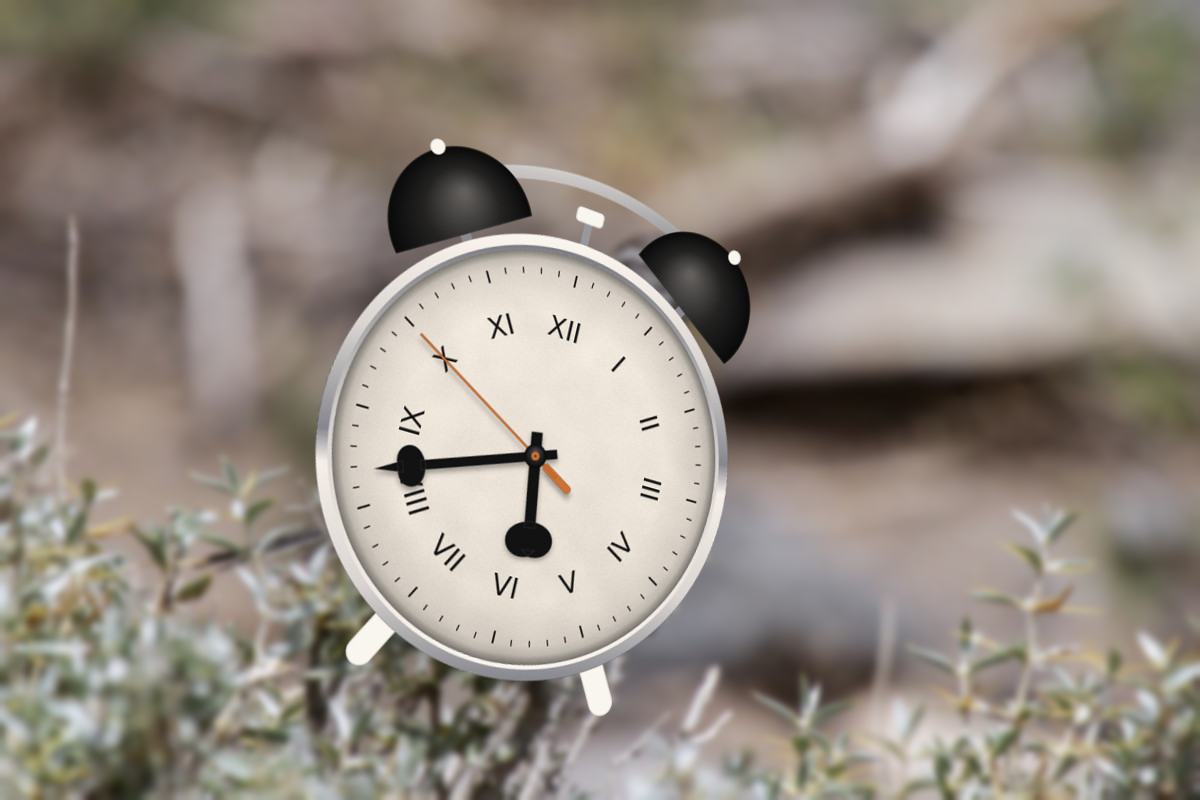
5:41:50
